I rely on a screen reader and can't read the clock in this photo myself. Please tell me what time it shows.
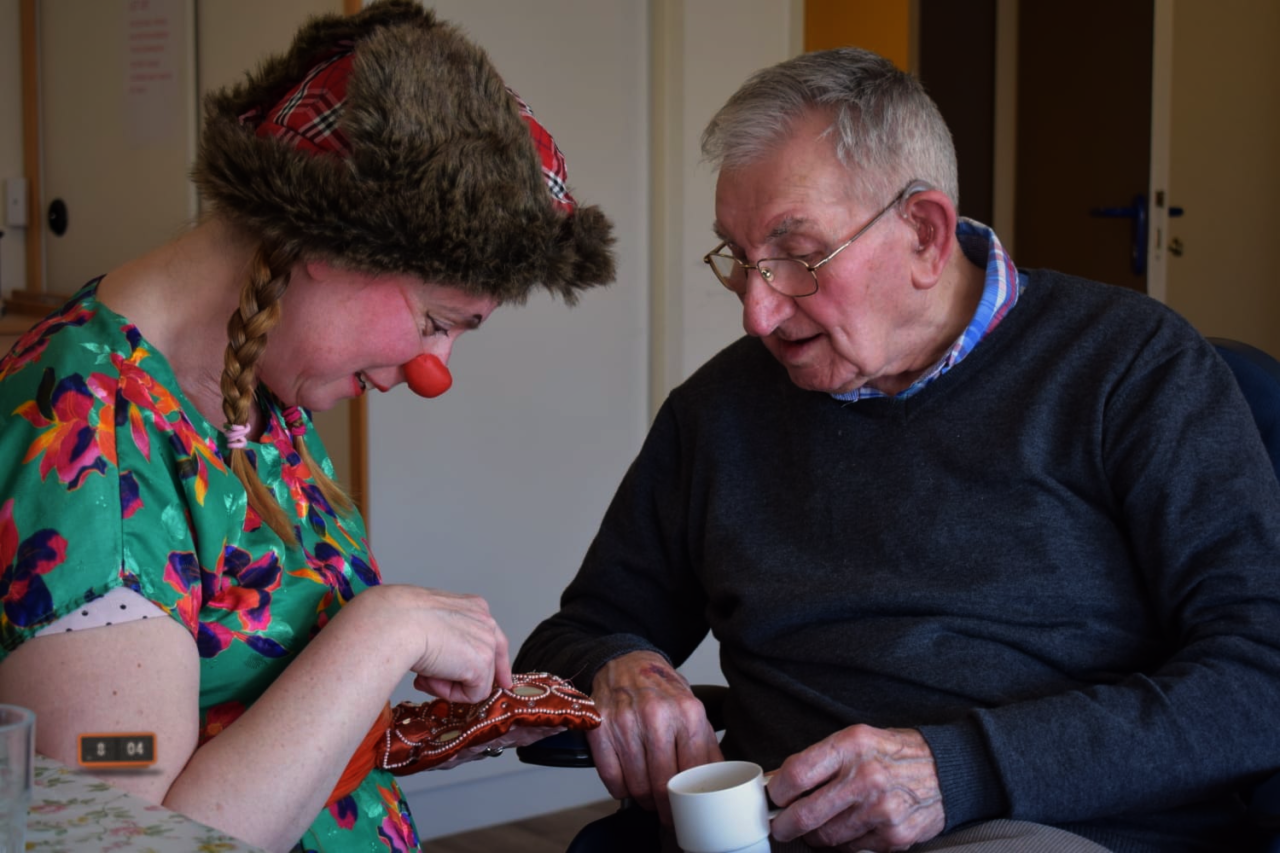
8:04
